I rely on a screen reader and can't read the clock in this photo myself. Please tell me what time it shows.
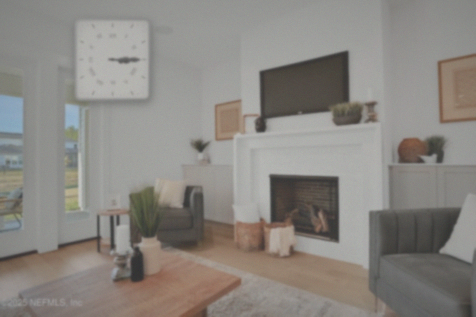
3:15
